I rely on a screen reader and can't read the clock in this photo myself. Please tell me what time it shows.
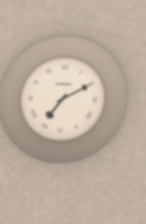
7:10
